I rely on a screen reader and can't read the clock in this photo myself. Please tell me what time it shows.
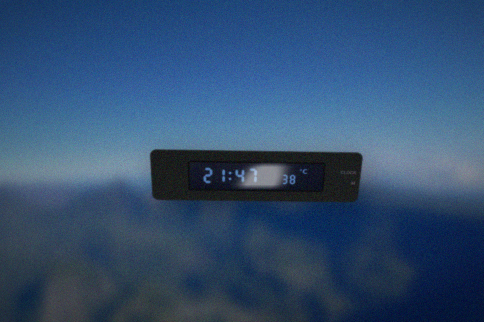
21:47
